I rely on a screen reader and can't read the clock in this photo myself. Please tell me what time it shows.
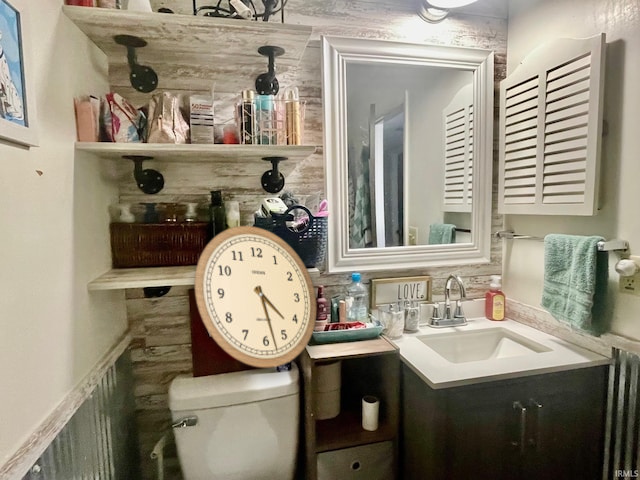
4:28
